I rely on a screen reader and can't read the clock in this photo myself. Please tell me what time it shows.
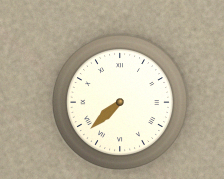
7:38
